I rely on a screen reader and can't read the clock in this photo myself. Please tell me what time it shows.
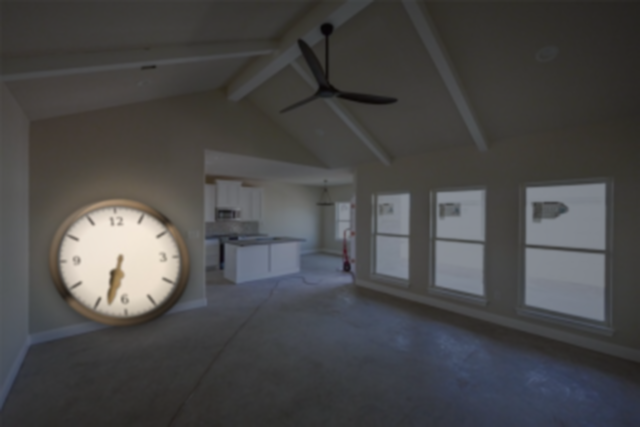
6:33
